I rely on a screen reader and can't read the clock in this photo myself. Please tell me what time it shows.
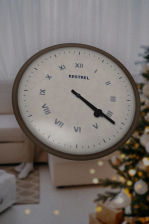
4:21
